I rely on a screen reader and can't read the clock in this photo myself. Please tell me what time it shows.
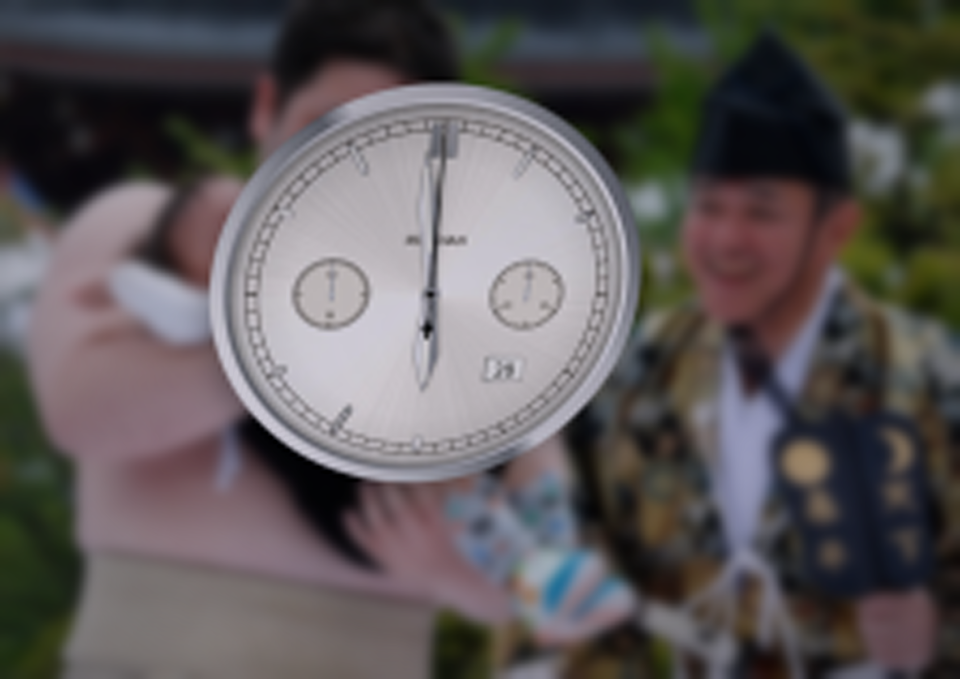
5:59
